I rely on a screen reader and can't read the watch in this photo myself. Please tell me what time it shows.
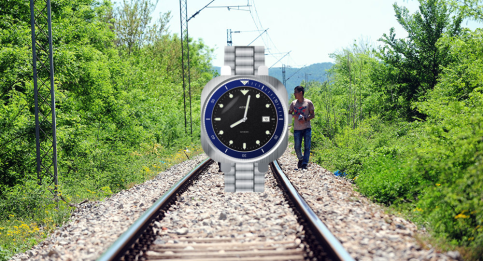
8:02
